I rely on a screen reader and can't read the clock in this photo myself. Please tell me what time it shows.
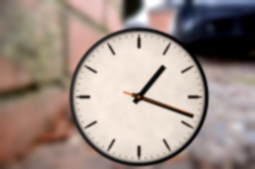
1:18:18
